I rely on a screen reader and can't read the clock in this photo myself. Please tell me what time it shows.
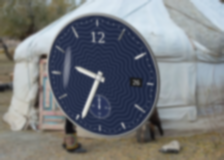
9:34
